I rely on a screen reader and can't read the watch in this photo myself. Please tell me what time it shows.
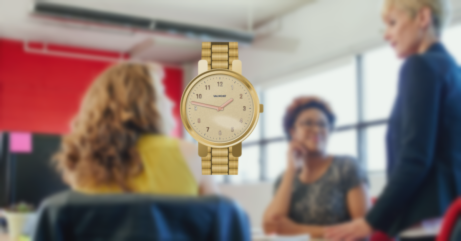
1:47
